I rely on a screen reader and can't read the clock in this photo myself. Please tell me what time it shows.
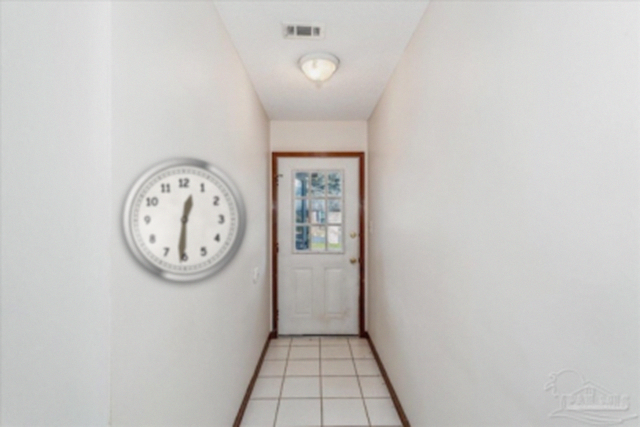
12:31
